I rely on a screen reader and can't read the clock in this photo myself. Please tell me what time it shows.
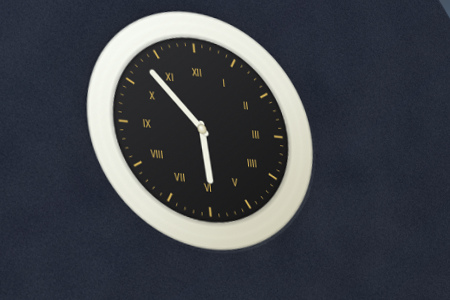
5:53
